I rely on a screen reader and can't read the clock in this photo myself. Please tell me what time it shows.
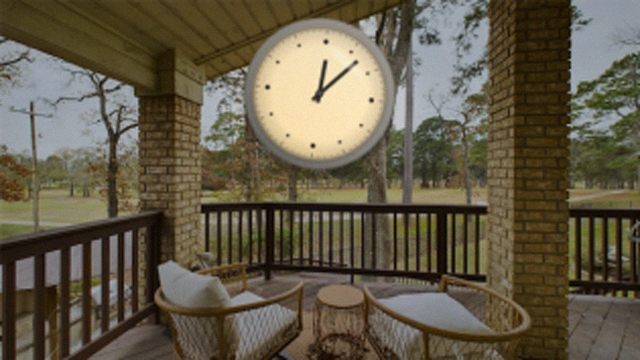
12:07
